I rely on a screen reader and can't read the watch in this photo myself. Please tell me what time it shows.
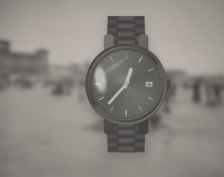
12:37
